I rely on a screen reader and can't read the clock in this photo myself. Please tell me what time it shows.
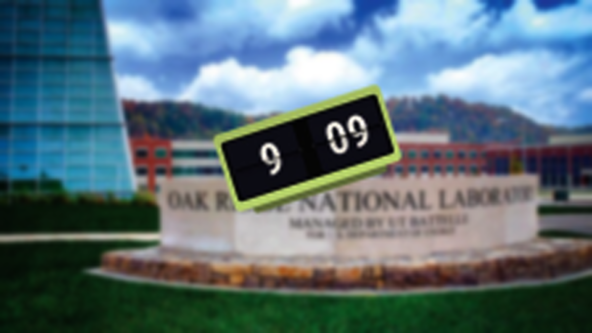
9:09
